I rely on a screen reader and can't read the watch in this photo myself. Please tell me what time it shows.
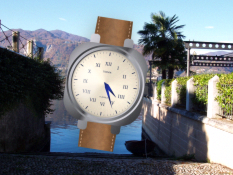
4:26
